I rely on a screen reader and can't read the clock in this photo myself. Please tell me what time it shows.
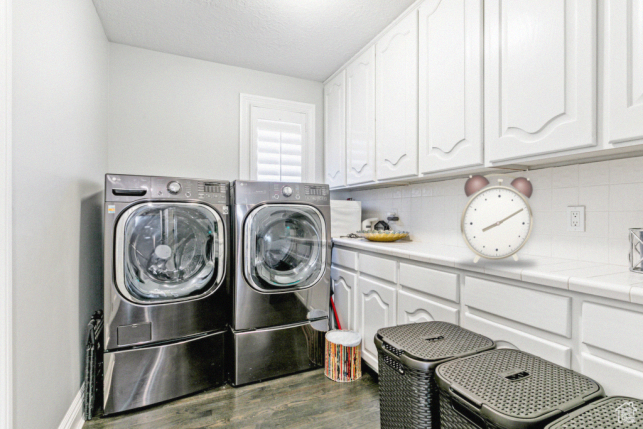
8:10
